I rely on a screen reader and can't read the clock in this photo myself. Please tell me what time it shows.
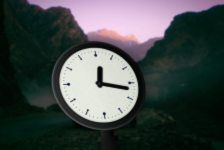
12:17
